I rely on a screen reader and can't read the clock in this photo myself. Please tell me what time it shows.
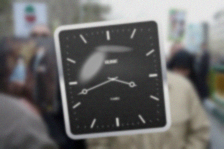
3:42
